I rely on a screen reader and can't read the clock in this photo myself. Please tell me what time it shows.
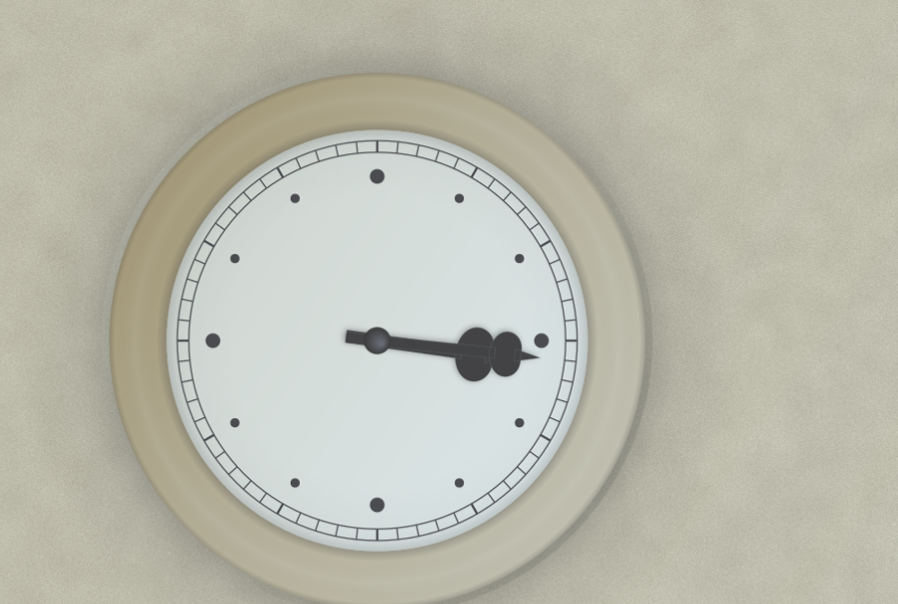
3:16
